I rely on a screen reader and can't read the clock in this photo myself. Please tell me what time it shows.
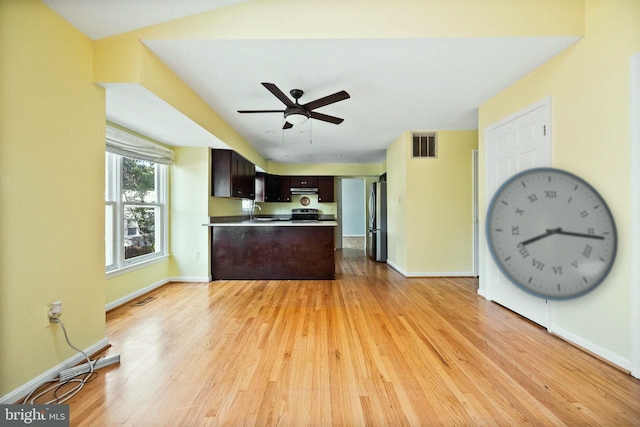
8:16
